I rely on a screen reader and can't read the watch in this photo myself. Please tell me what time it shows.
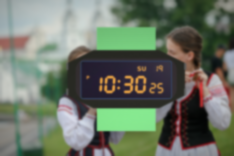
10:30:25
